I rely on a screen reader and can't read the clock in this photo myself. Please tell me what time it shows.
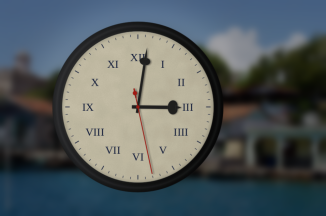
3:01:28
